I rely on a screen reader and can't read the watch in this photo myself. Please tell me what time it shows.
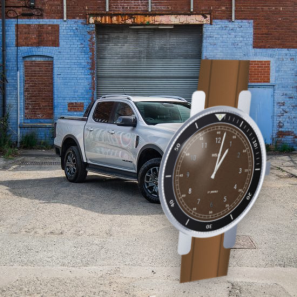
1:02
